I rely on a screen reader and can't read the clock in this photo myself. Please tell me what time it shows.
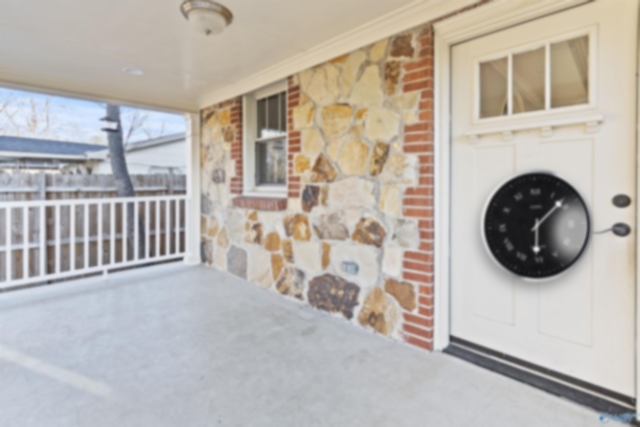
6:08
